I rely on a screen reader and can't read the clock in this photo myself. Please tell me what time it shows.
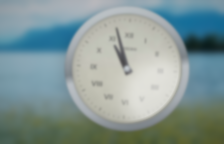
10:57
